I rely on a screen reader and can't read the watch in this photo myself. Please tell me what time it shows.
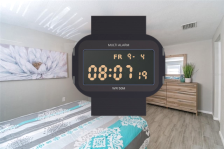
8:07:19
